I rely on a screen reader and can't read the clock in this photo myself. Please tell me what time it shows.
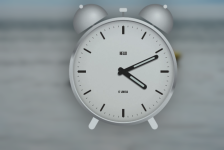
4:11
